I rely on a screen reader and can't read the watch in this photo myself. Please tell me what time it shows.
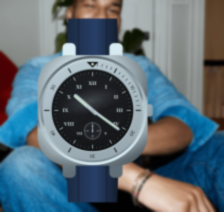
10:21
